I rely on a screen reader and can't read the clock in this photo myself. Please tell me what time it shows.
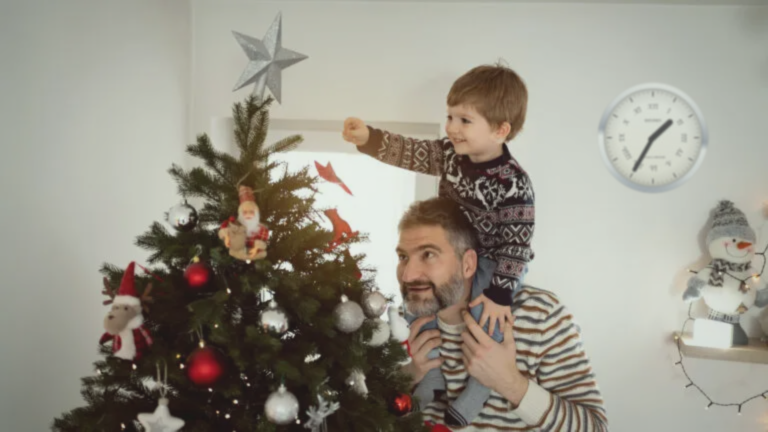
1:35
